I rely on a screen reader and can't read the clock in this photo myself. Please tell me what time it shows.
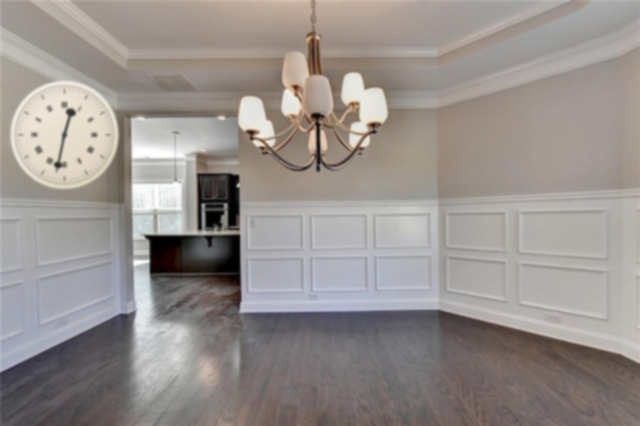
12:32
